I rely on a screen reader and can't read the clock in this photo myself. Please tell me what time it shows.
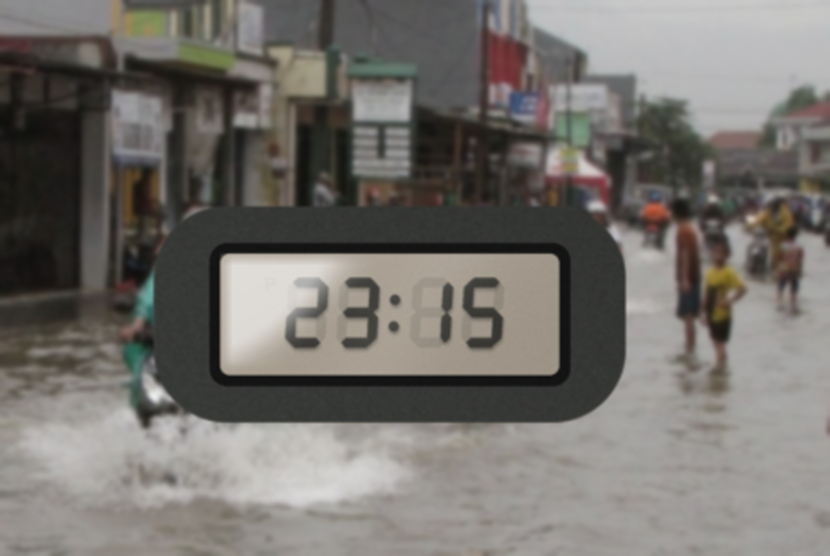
23:15
